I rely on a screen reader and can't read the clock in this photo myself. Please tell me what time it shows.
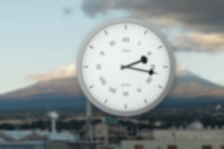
2:17
